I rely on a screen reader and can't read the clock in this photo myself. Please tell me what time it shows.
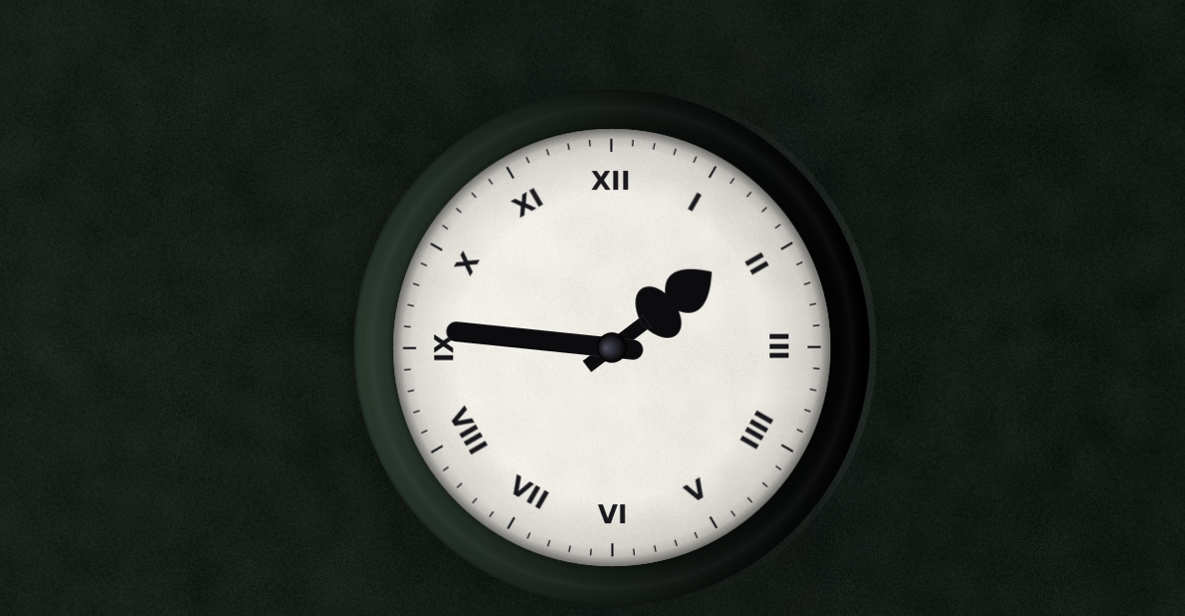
1:46
